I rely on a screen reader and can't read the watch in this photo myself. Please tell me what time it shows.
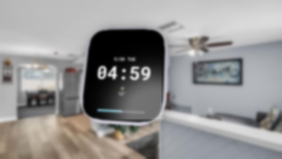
4:59
